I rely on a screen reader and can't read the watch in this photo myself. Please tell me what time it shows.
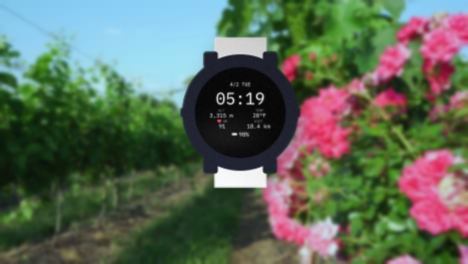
5:19
